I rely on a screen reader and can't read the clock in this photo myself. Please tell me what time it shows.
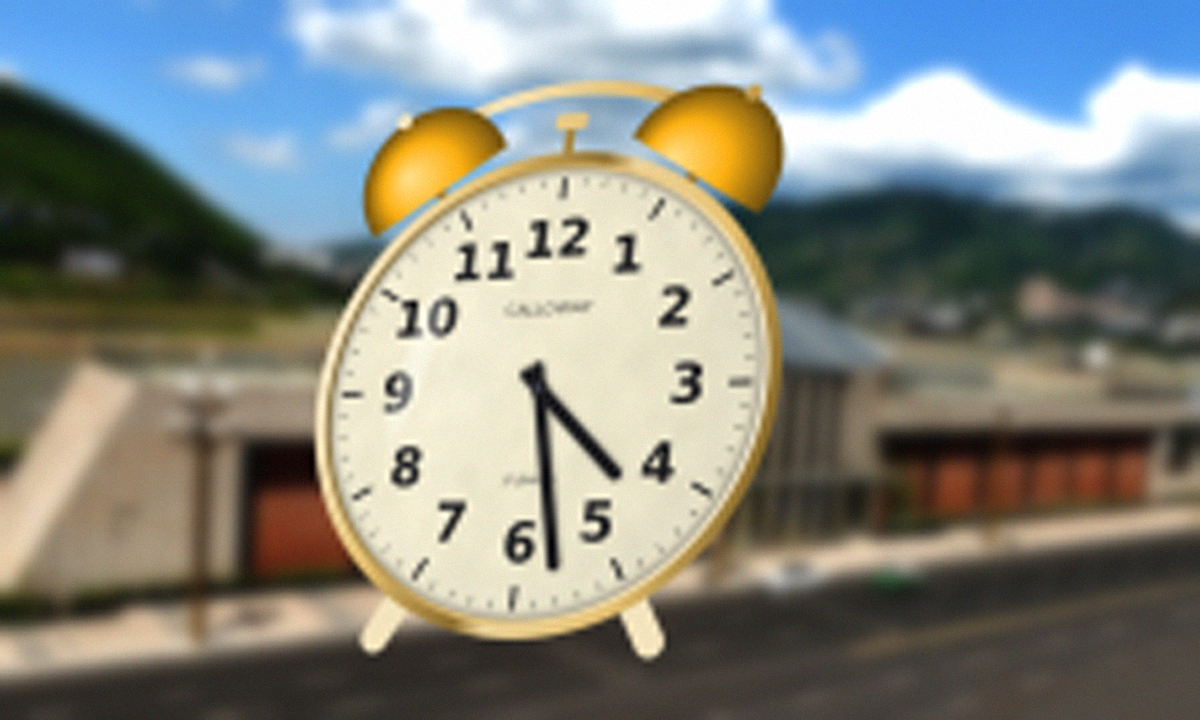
4:28
